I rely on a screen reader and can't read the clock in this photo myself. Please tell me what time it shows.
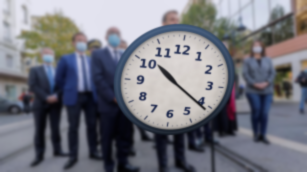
10:21
